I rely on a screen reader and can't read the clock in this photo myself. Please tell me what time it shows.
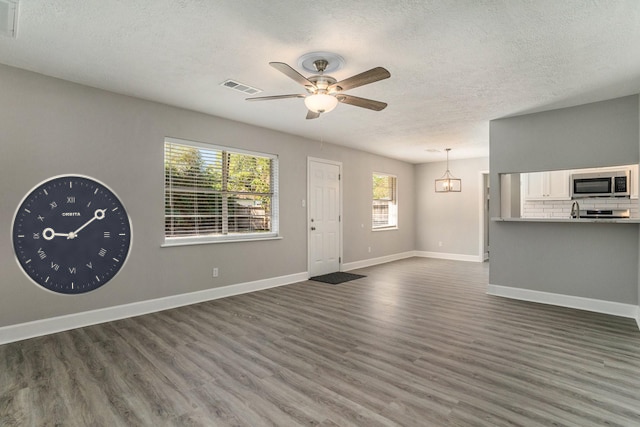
9:09
